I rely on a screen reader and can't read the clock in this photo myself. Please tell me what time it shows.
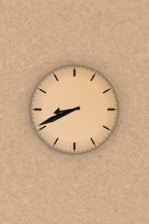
8:41
